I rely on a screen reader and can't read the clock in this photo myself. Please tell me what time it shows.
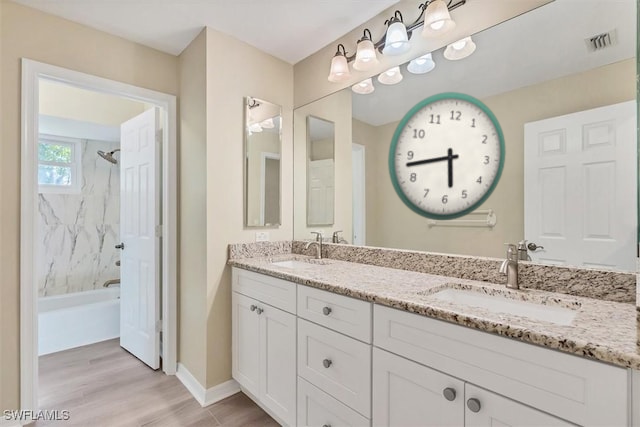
5:43
